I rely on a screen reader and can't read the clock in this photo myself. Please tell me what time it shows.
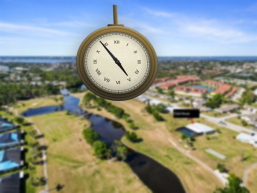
4:54
